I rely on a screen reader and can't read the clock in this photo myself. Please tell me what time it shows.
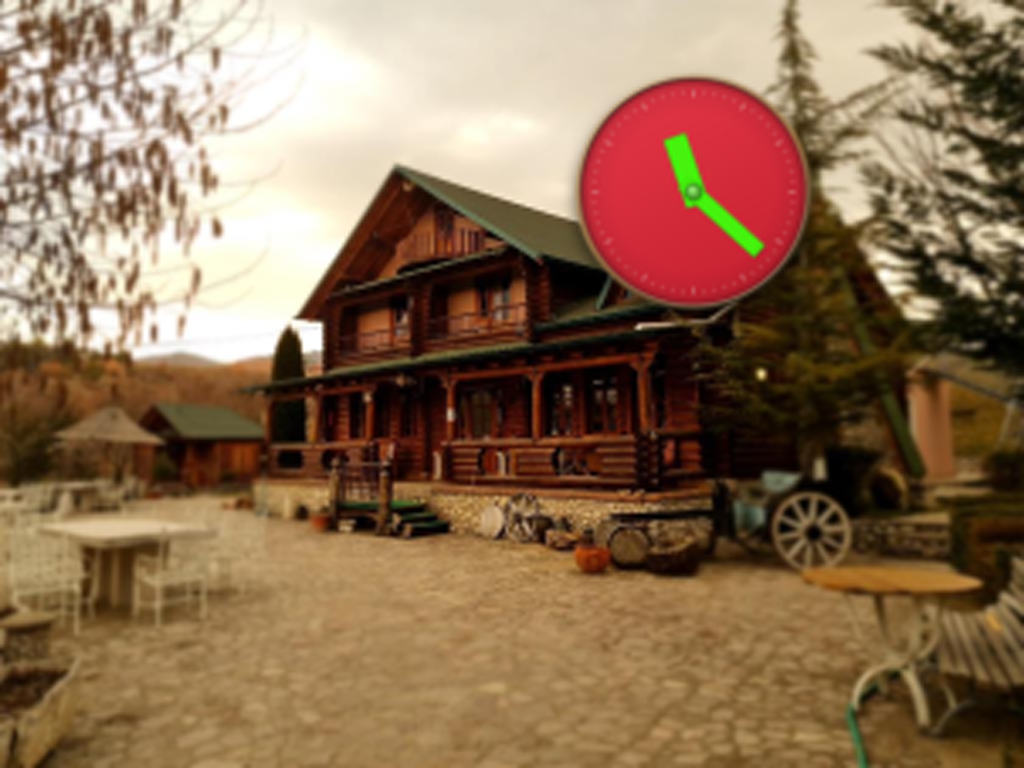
11:22
